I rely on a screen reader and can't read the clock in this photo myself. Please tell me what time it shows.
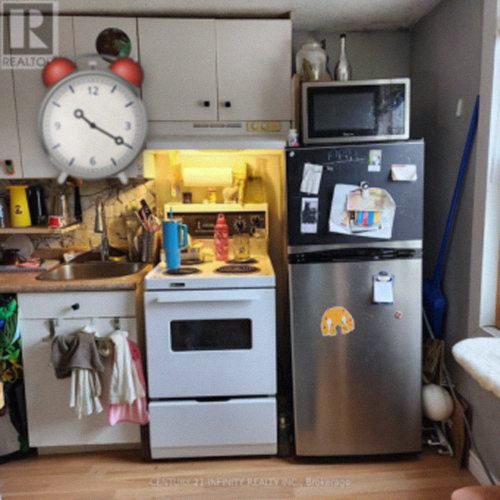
10:20
